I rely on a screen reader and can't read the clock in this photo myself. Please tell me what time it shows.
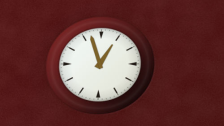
12:57
